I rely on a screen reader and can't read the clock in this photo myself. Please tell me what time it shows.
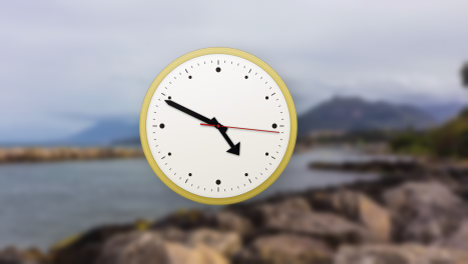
4:49:16
